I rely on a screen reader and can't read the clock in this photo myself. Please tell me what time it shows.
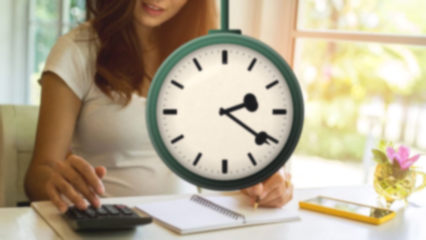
2:21
